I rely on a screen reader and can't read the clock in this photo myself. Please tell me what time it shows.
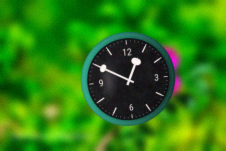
12:50
